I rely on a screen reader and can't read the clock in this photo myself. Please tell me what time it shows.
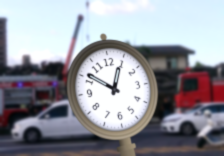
12:51
